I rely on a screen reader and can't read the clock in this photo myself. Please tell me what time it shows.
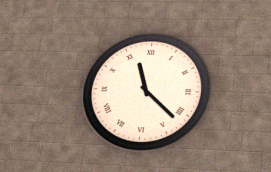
11:22
